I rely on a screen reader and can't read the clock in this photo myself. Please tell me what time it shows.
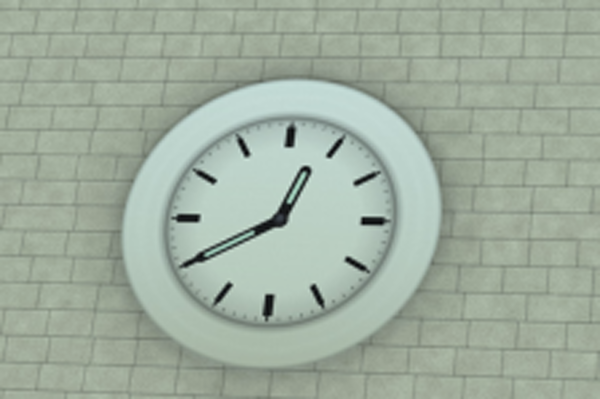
12:40
